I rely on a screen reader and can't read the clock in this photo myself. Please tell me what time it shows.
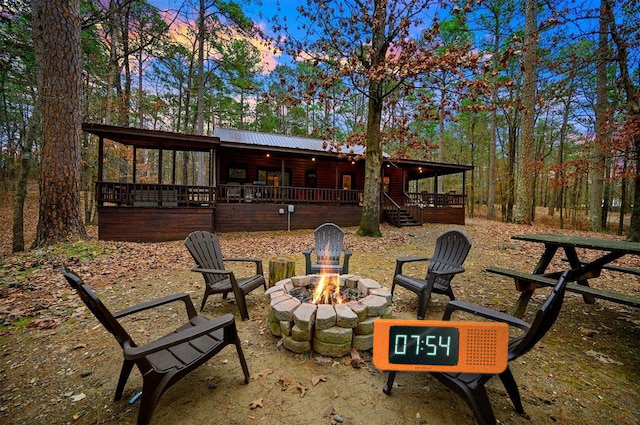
7:54
